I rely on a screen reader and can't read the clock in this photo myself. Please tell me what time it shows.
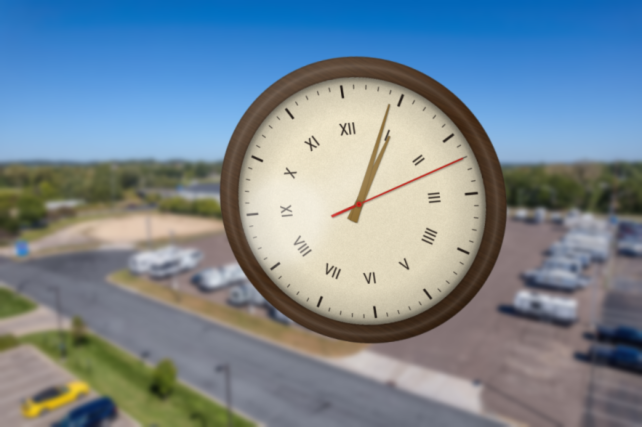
1:04:12
